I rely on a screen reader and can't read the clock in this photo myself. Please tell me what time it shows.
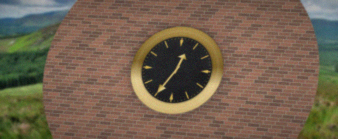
12:35
